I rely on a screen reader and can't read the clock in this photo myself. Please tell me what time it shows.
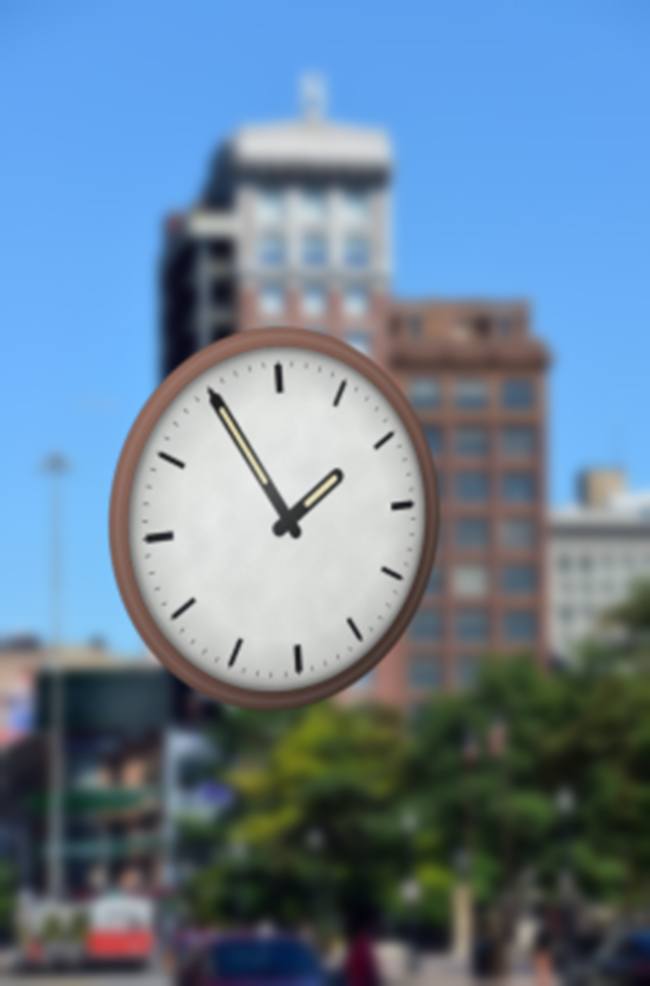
1:55
